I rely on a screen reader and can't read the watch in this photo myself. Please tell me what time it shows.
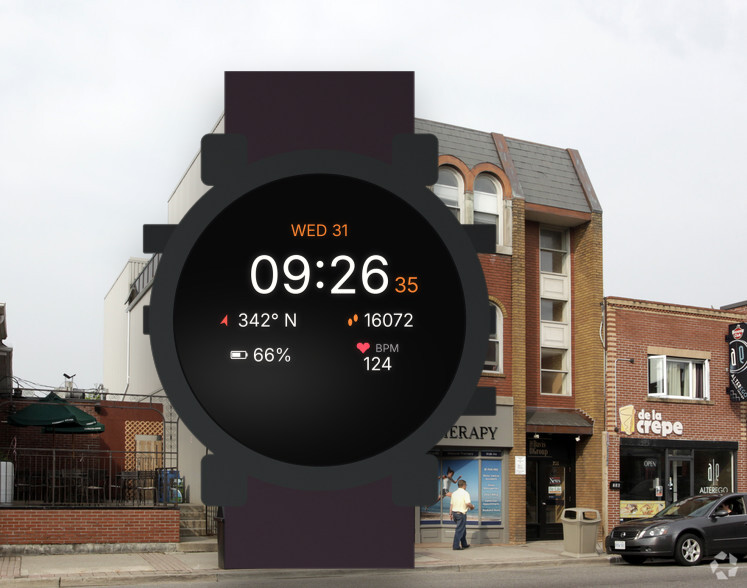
9:26:35
